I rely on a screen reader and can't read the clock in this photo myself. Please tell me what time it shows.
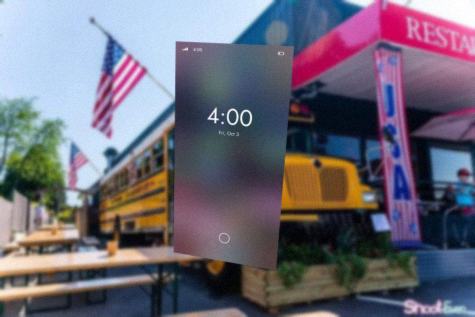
4:00
